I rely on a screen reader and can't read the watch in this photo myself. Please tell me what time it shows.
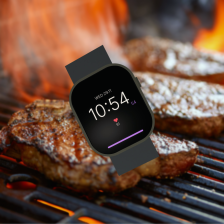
10:54
